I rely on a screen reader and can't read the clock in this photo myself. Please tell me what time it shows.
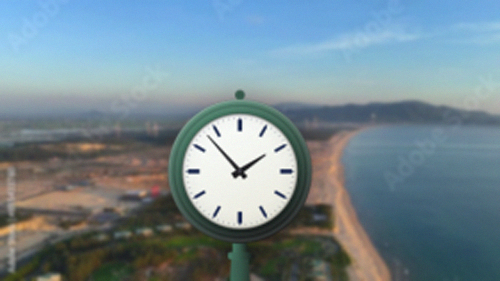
1:53
